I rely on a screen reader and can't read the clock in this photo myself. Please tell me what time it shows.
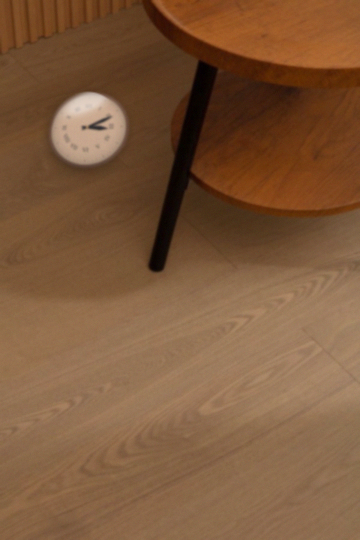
3:11
